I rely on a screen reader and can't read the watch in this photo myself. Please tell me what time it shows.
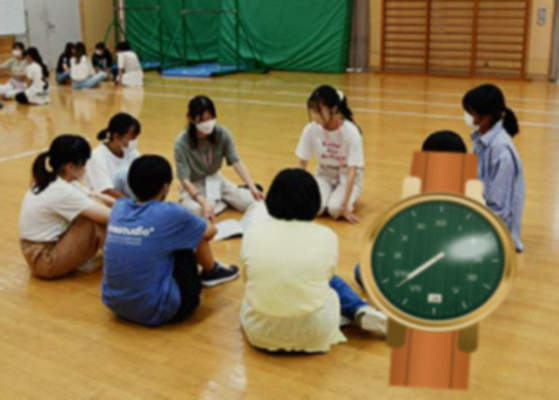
7:38
